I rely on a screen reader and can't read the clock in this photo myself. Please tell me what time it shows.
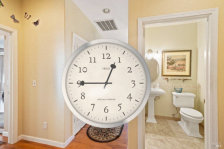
12:45
